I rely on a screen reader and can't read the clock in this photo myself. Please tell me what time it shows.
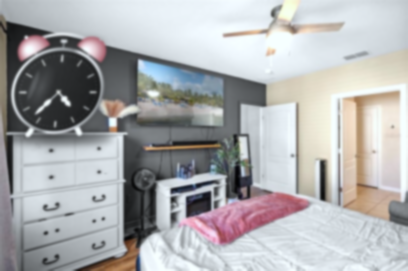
4:37
